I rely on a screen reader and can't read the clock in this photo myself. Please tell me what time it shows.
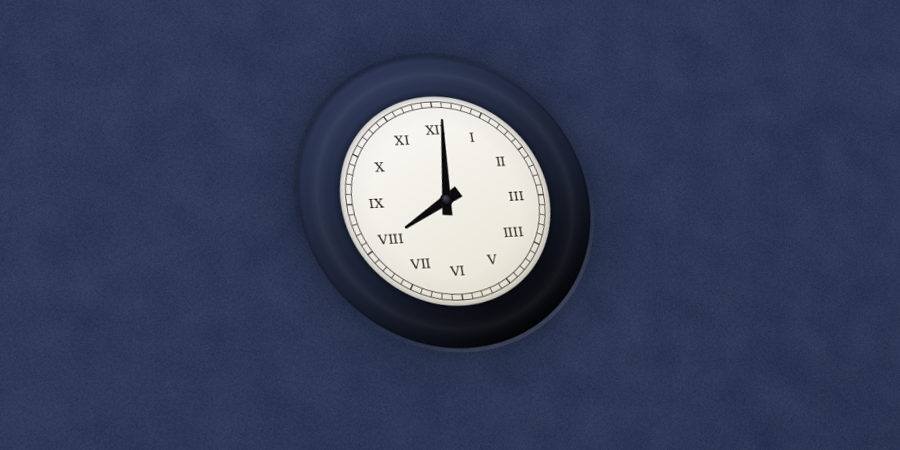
8:01
